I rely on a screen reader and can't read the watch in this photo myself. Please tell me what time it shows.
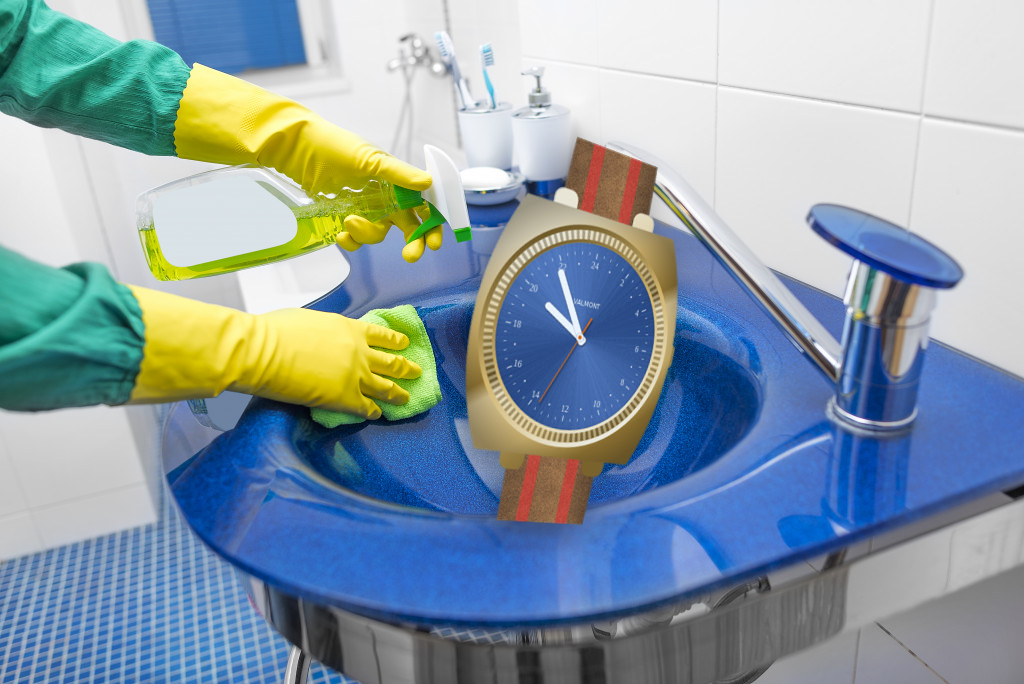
19:54:34
